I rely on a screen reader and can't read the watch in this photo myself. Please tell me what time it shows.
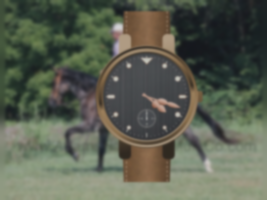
4:18
